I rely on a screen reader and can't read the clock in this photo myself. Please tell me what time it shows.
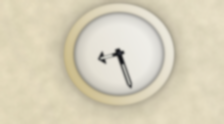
8:27
